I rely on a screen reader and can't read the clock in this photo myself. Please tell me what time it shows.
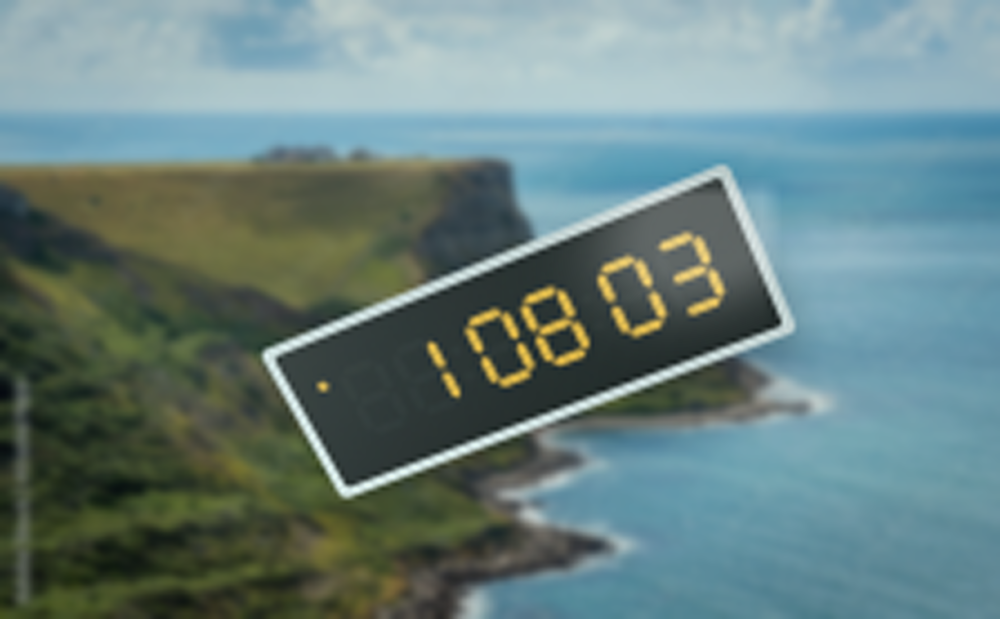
1:08:03
